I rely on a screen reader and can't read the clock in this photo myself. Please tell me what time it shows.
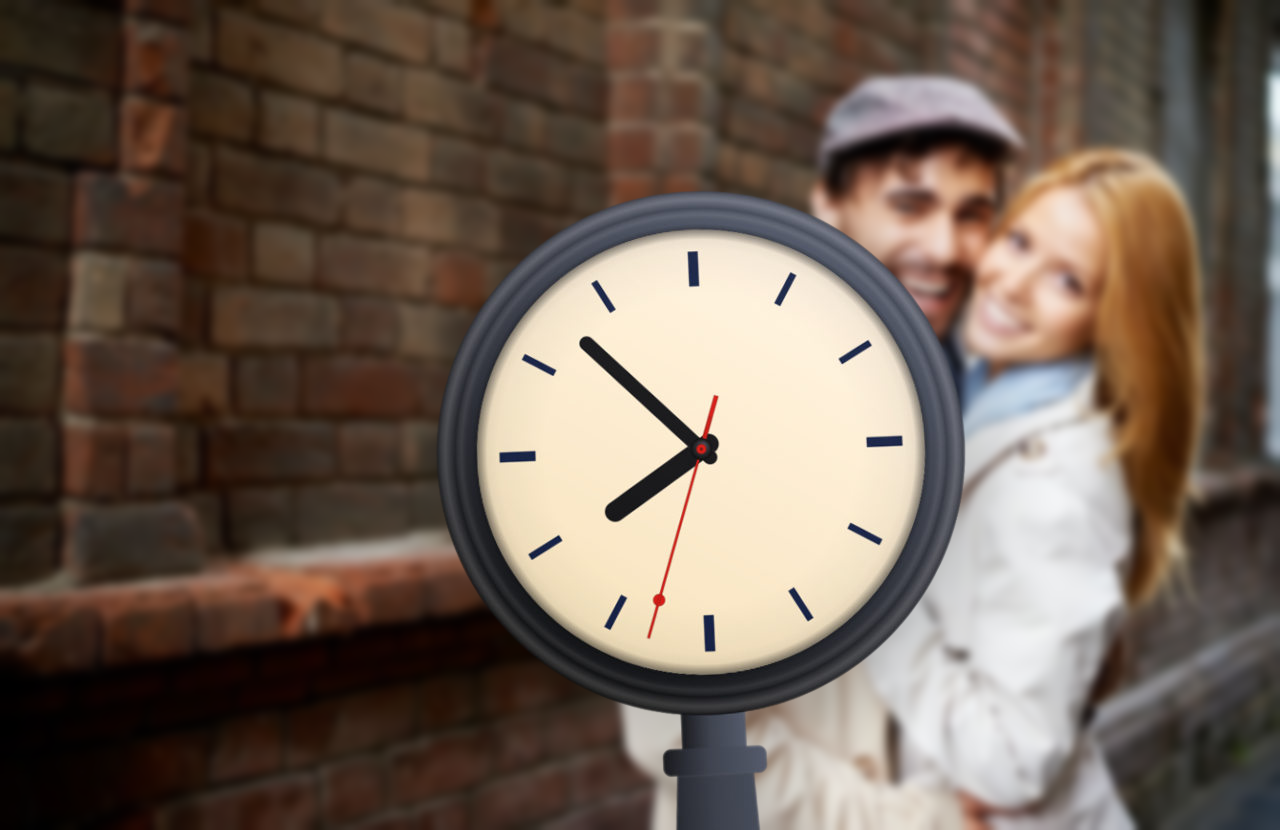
7:52:33
